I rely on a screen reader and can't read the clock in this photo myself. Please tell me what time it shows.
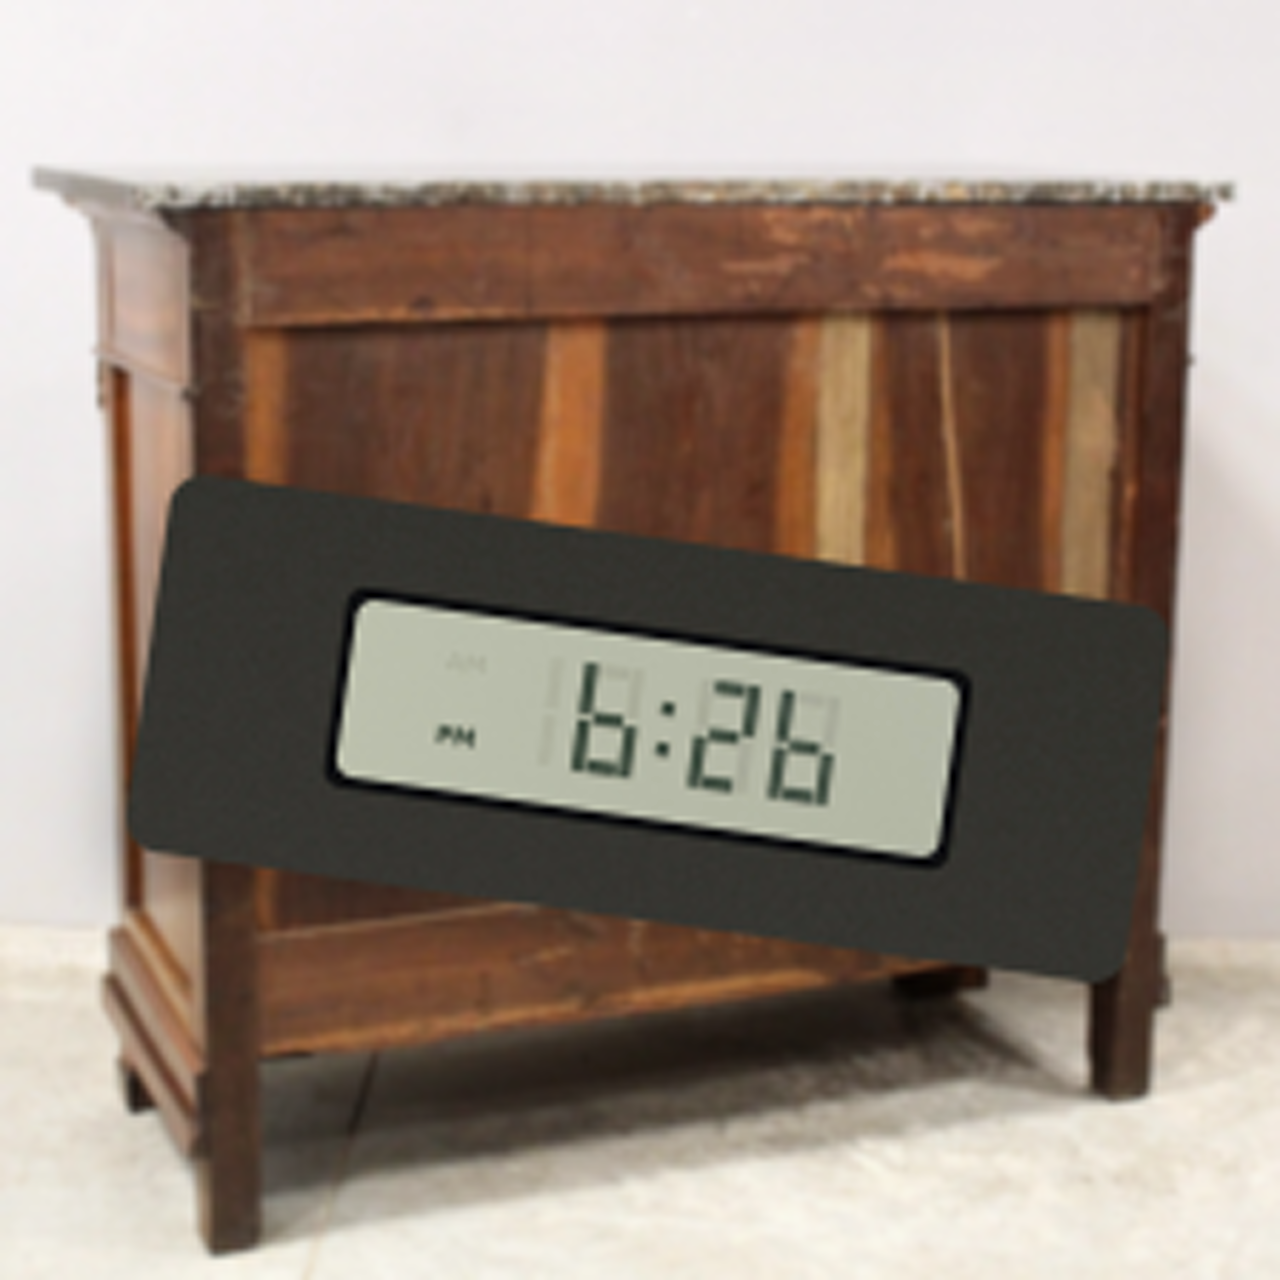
6:26
